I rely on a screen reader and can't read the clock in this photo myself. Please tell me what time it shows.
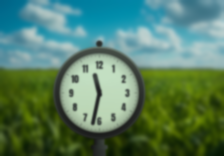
11:32
